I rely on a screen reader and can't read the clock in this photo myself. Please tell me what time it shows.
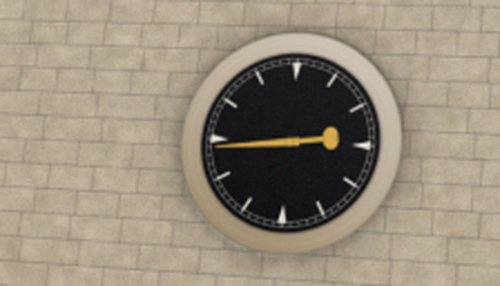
2:44
